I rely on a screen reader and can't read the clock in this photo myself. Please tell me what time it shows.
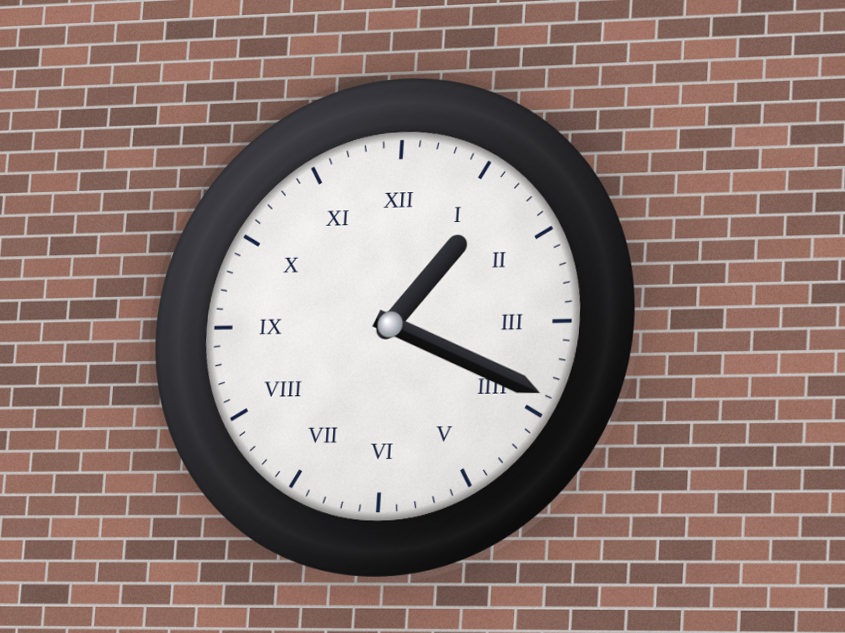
1:19
